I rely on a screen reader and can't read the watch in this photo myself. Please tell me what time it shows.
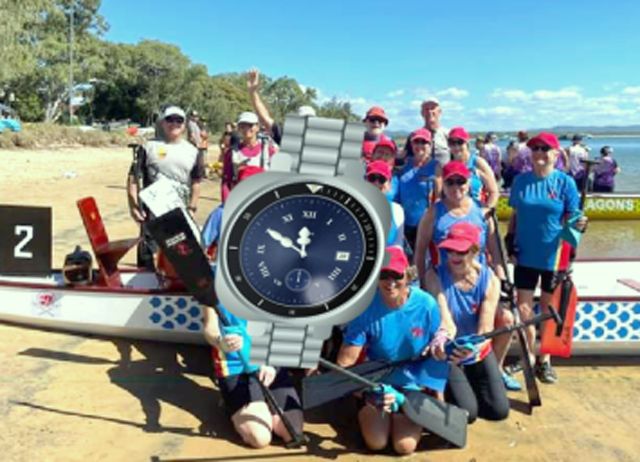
11:50
